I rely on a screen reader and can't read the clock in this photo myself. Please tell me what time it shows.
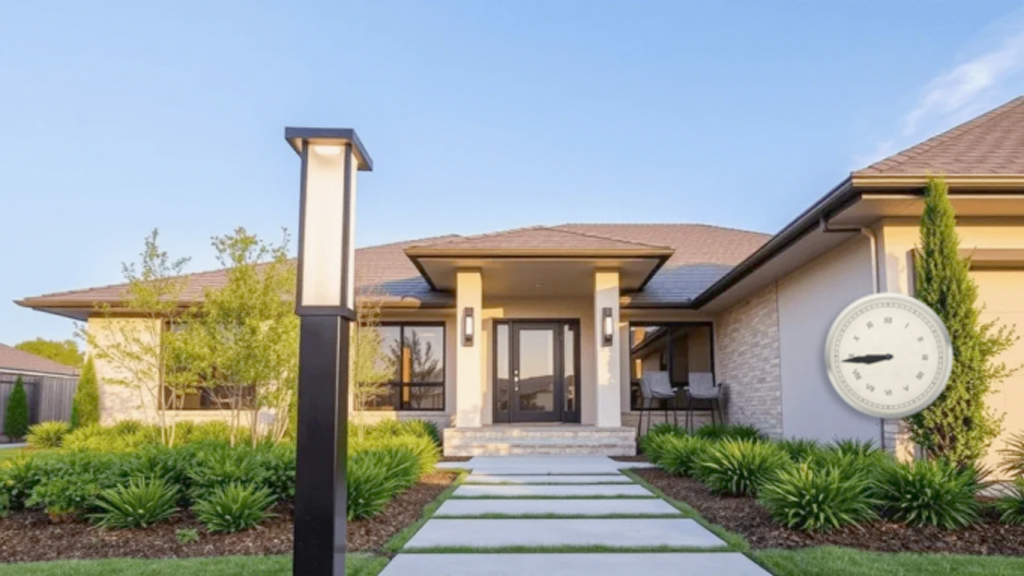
8:44
